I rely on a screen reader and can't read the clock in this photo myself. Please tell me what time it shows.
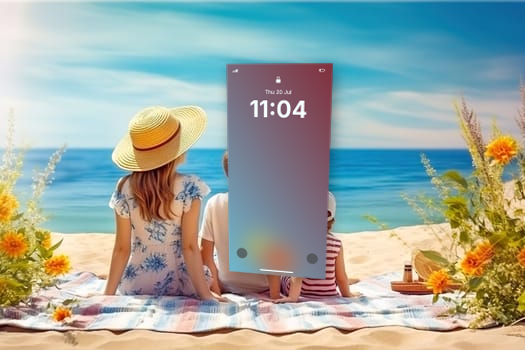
11:04
